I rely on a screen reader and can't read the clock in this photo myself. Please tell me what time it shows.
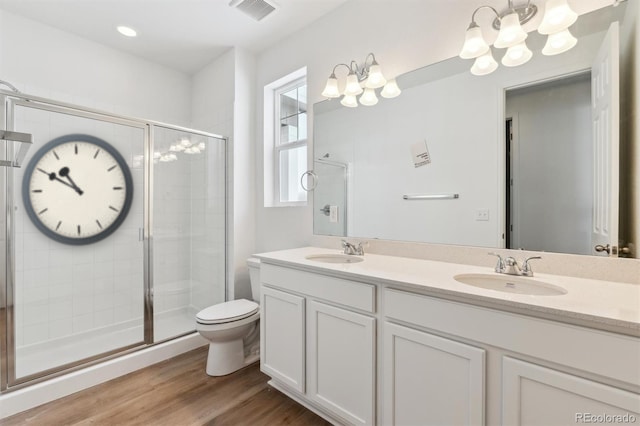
10:50
